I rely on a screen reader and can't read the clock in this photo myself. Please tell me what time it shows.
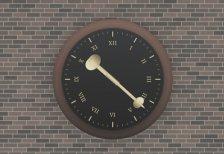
10:22
